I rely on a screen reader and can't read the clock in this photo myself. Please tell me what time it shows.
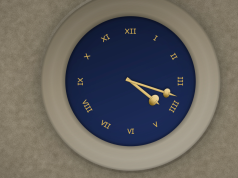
4:18
